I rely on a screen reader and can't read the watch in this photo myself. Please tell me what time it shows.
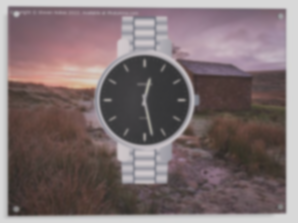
12:28
